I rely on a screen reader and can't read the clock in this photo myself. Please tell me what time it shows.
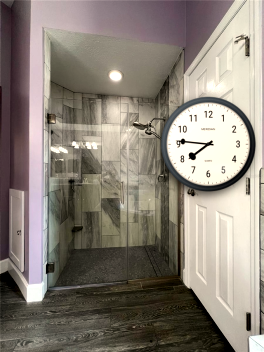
7:46
